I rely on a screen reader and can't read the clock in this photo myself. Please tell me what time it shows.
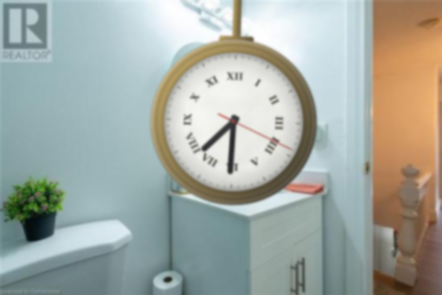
7:30:19
